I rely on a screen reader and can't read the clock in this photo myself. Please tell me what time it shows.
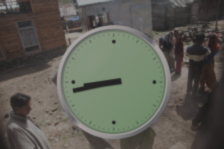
8:43
